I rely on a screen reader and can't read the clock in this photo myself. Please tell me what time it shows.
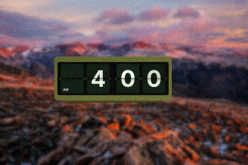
4:00
